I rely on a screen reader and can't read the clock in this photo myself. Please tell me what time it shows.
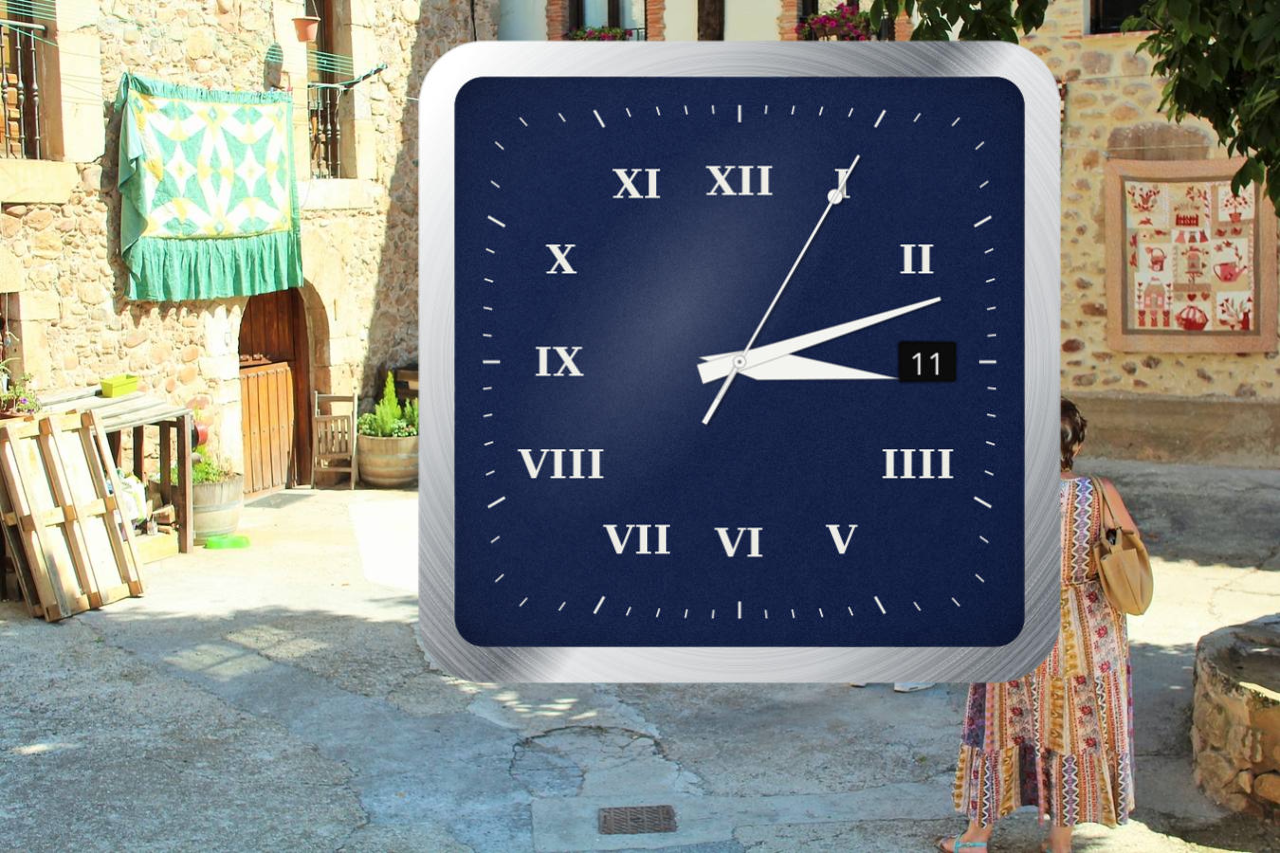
3:12:05
